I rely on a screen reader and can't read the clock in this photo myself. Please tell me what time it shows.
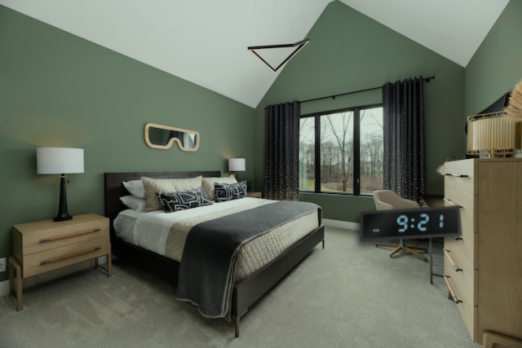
9:21
